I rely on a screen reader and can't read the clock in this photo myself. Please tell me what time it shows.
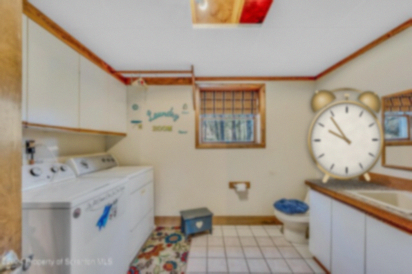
9:54
